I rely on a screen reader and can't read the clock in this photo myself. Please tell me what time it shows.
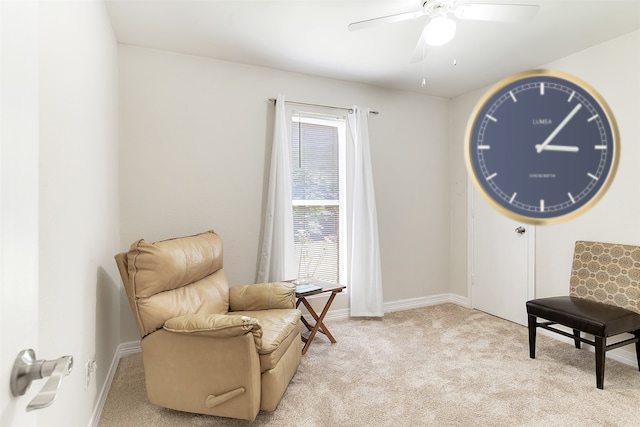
3:07
